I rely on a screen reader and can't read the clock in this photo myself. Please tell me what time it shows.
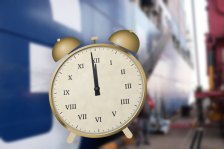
11:59
